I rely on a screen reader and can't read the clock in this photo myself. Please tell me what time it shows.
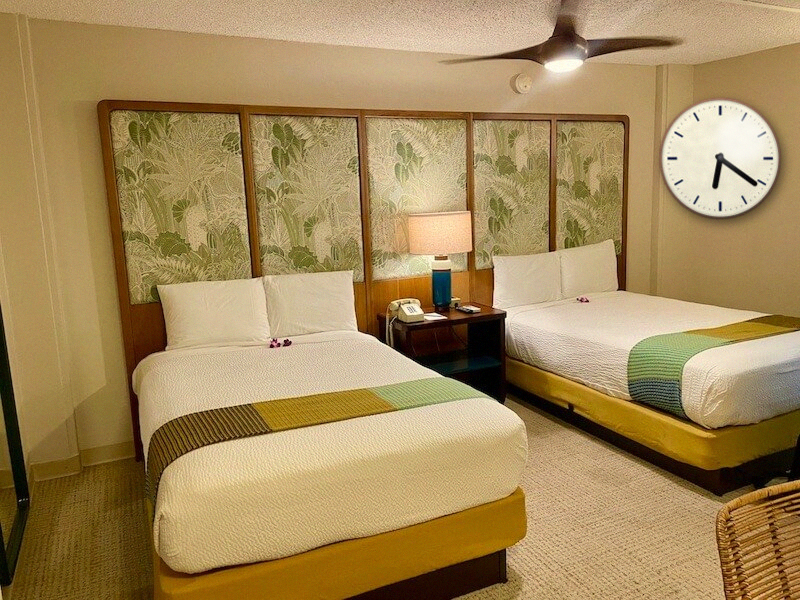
6:21
